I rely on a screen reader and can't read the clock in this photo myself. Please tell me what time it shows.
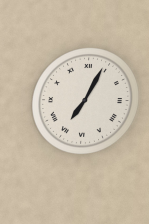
7:04
